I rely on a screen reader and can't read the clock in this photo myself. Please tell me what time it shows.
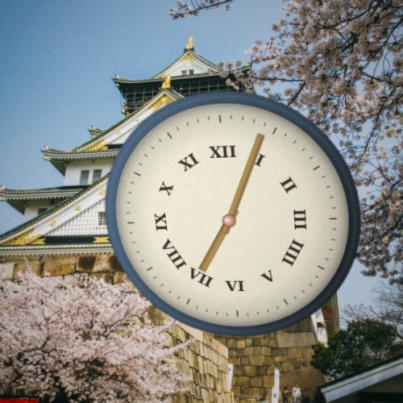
7:04
